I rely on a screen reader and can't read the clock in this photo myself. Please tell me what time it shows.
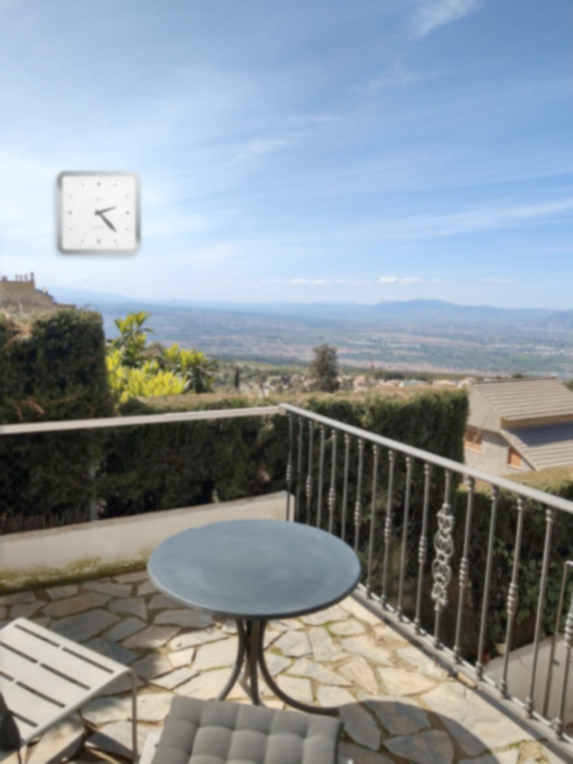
2:23
